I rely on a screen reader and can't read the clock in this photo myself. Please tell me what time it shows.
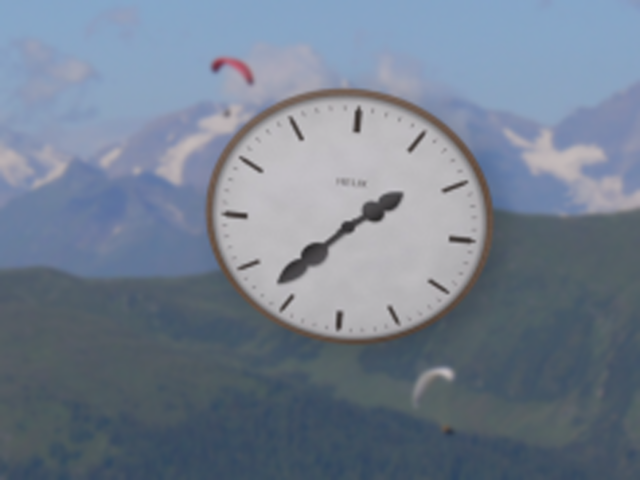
1:37
